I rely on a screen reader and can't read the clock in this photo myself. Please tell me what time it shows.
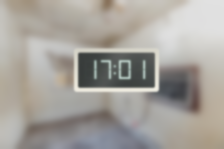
17:01
